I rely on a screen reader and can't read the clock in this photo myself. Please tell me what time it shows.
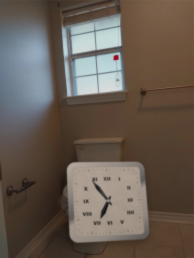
6:54
